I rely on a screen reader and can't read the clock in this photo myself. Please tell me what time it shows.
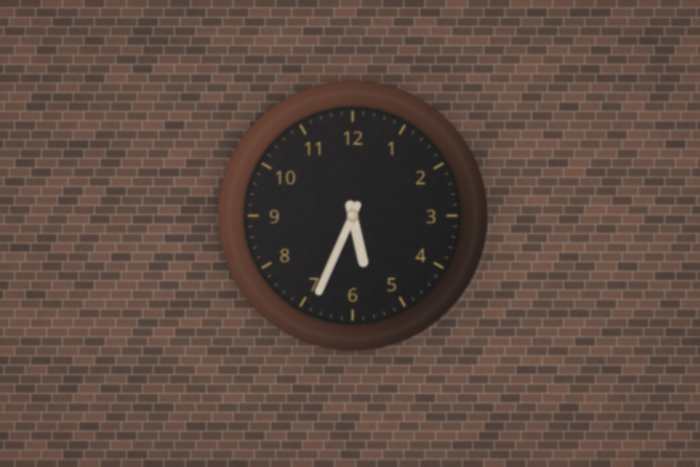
5:34
